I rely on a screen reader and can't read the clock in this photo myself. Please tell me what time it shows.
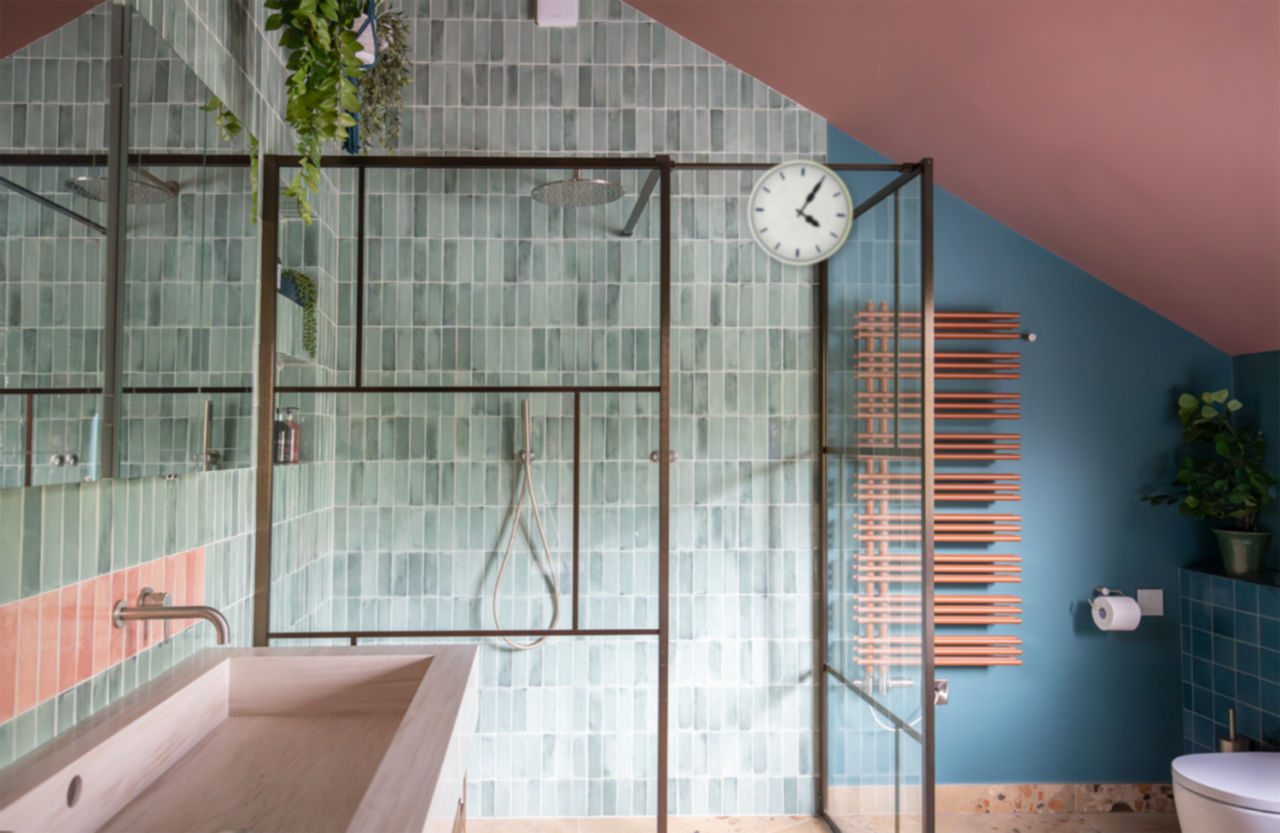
4:05
